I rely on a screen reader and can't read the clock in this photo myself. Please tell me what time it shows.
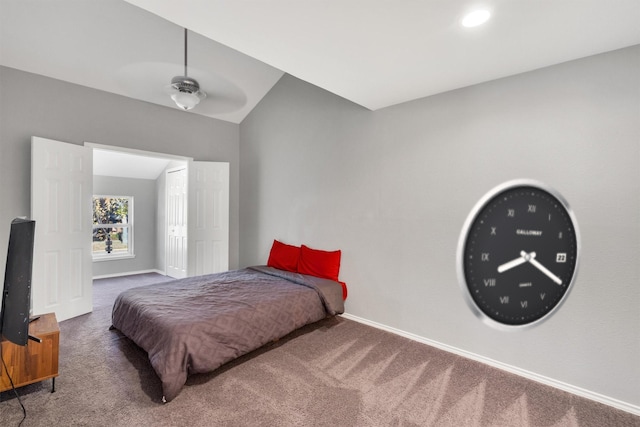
8:20
